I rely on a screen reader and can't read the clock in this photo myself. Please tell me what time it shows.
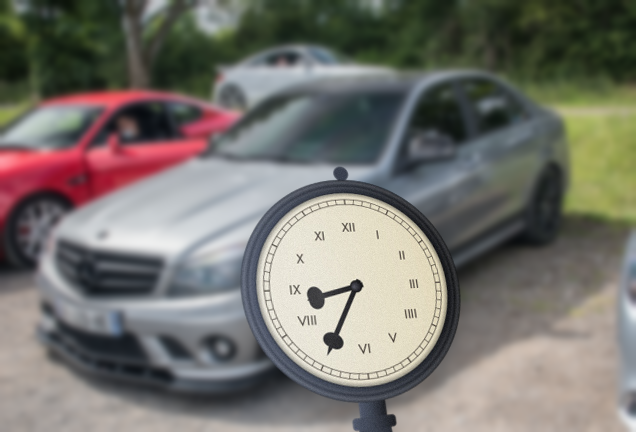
8:35
